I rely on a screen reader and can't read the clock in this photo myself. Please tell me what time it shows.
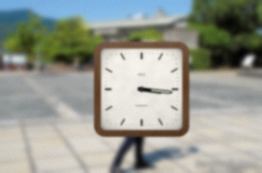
3:16
